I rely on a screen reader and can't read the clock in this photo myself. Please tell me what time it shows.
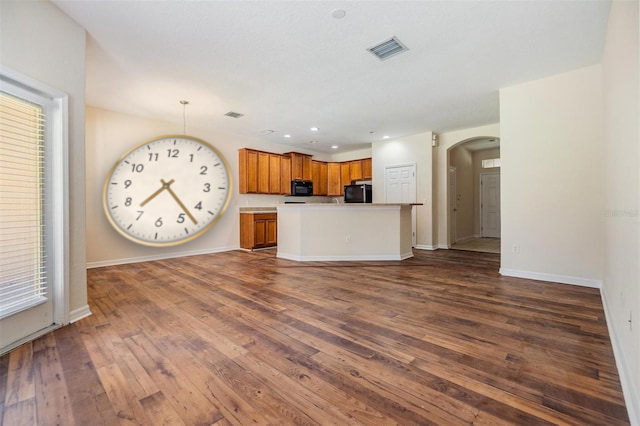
7:23
